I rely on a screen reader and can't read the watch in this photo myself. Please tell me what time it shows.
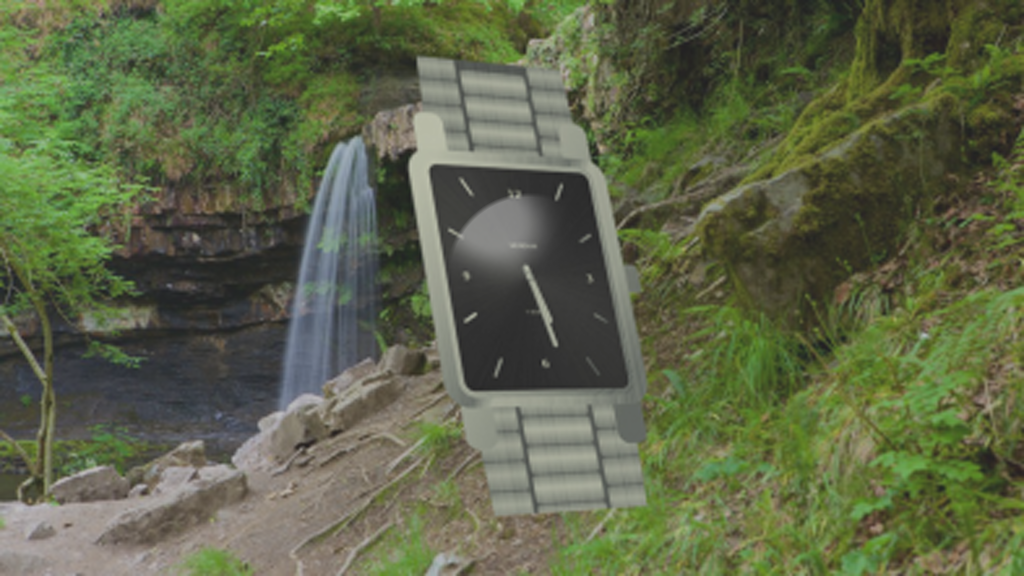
5:28
